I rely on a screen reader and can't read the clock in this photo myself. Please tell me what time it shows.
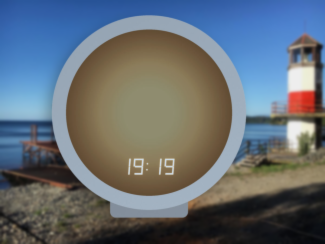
19:19
